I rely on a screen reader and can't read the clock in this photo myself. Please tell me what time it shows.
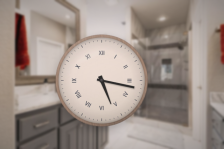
5:17
